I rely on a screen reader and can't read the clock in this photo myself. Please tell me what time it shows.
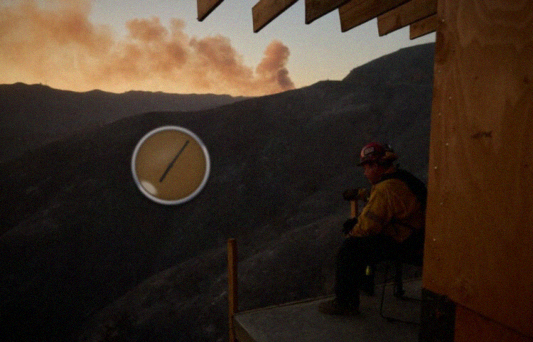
7:06
